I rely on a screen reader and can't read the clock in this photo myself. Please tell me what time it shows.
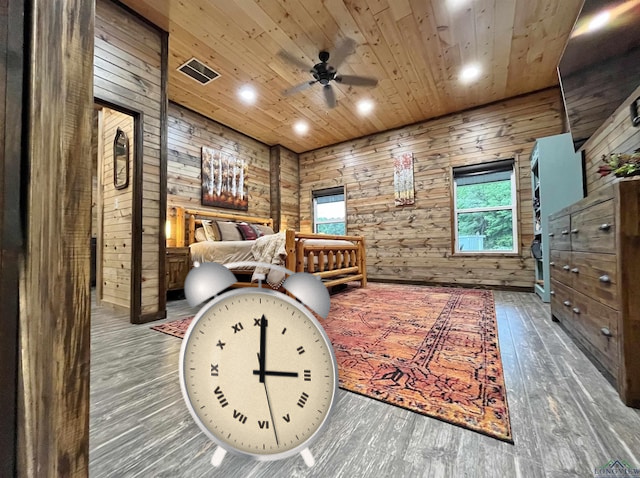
3:00:28
